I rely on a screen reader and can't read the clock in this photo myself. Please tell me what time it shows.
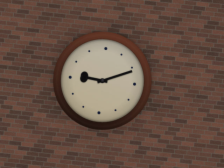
9:11
